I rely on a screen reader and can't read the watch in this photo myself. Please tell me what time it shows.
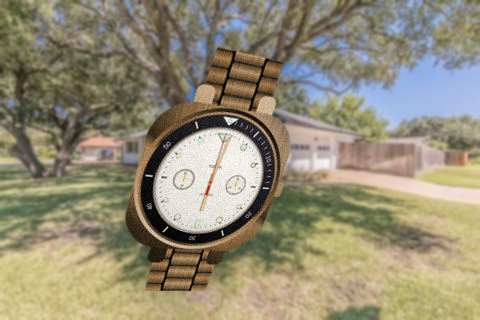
6:01
